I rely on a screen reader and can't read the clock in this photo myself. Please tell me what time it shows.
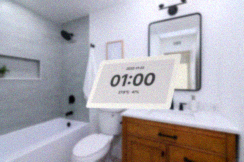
1:00
